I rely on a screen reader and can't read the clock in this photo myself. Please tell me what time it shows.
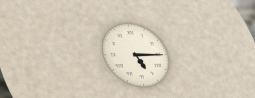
5:15
